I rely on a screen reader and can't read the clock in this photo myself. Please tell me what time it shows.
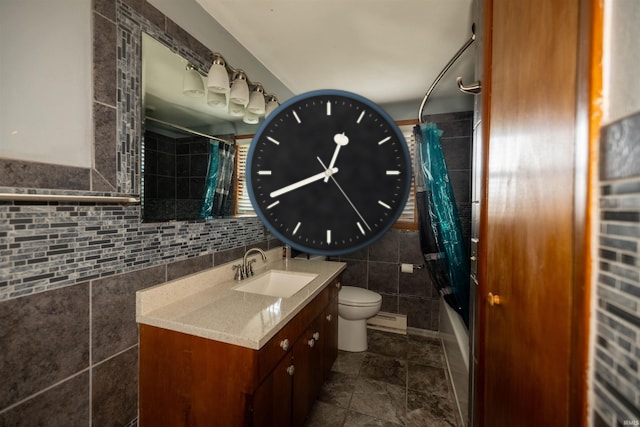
12:41:24
